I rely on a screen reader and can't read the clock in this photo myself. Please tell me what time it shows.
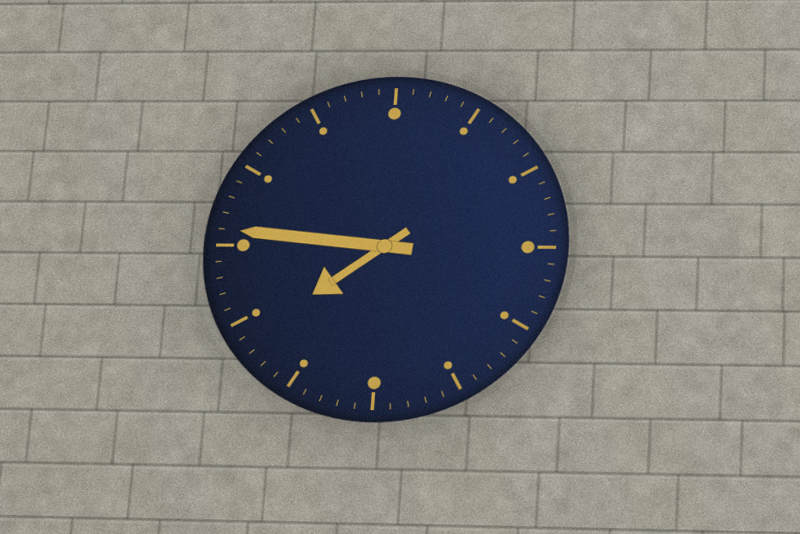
7:46
